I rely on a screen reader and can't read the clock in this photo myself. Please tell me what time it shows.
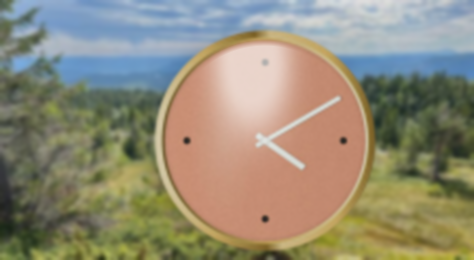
4:10
